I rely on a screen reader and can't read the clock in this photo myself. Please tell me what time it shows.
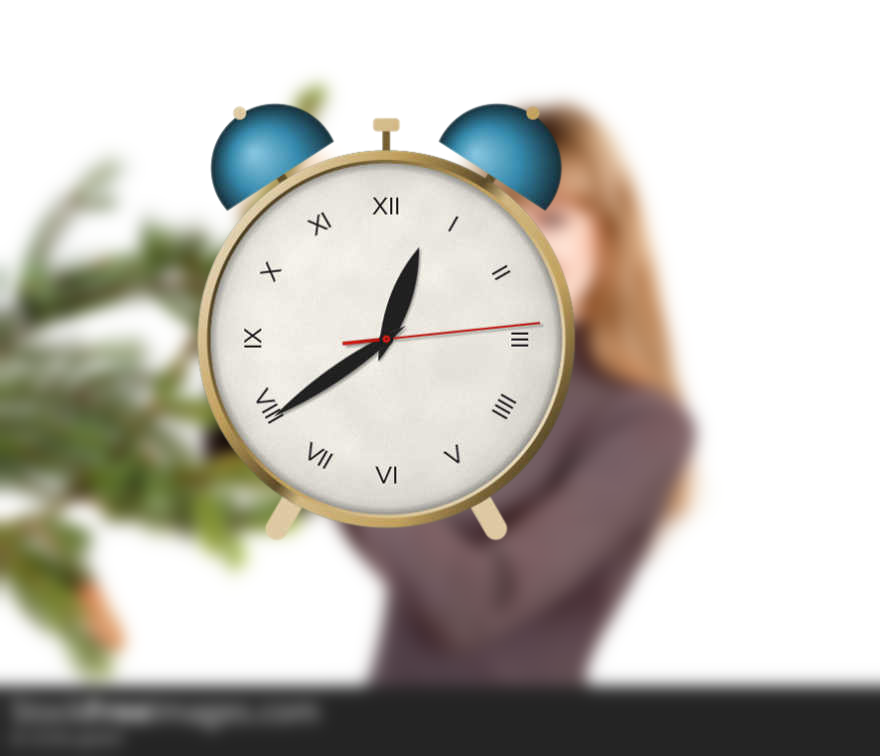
12:39:14
